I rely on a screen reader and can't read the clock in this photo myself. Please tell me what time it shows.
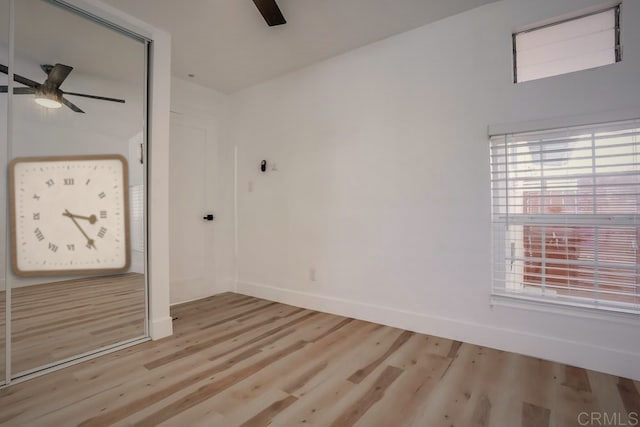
3:24
